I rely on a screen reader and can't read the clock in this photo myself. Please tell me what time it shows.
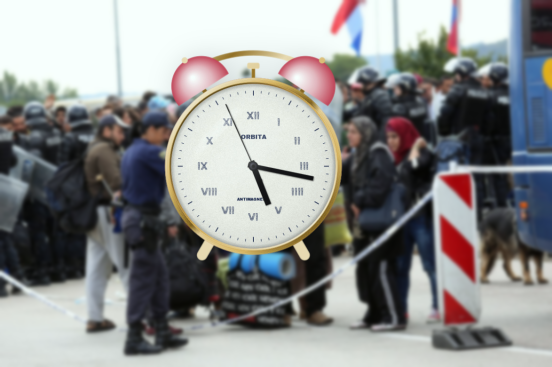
5:16:56
